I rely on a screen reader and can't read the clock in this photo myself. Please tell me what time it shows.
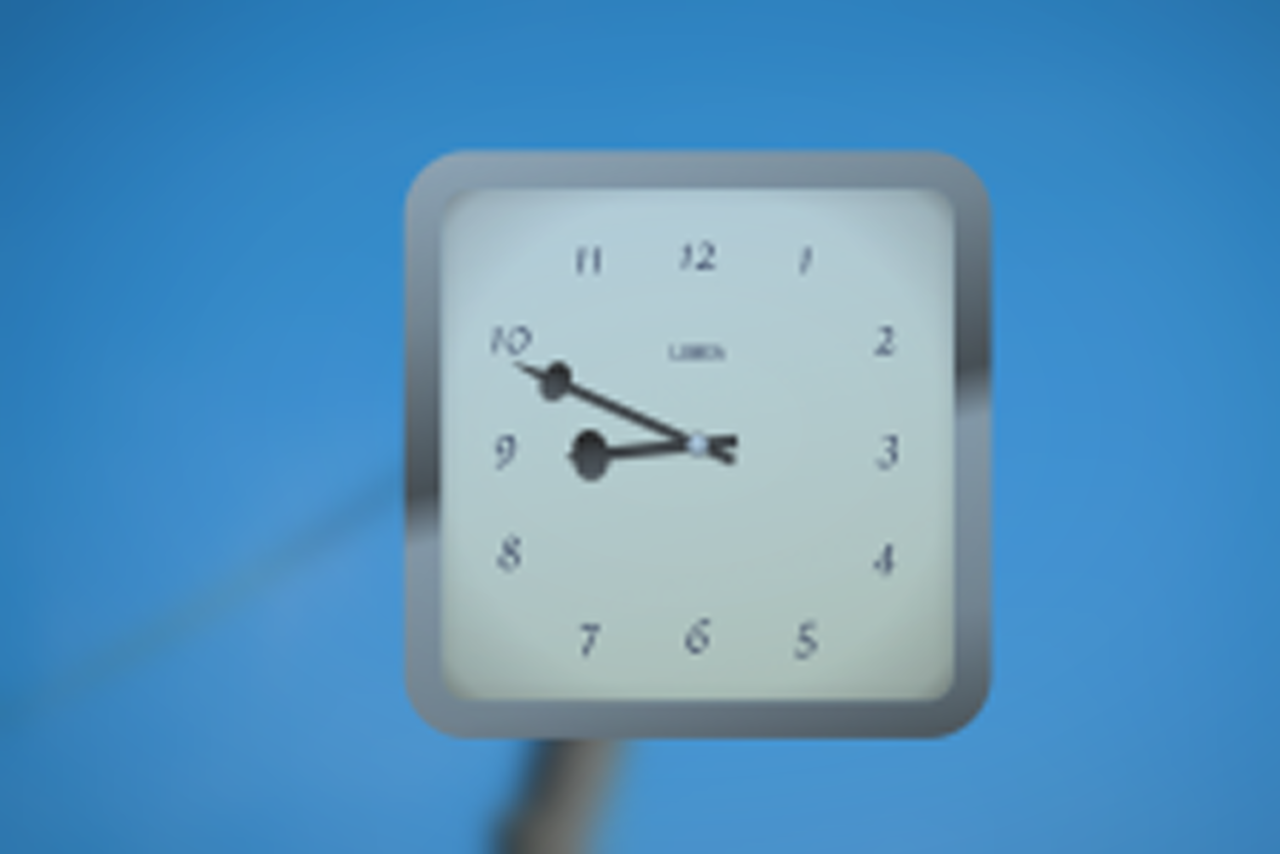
8:49
